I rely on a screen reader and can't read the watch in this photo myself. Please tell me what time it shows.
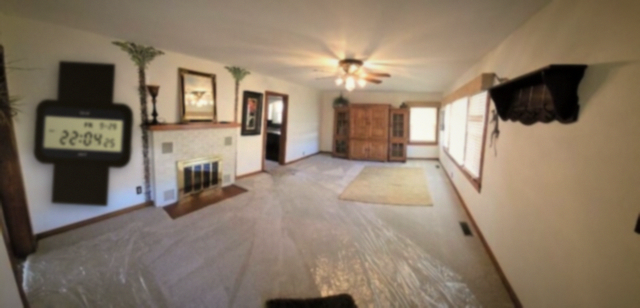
22:04
